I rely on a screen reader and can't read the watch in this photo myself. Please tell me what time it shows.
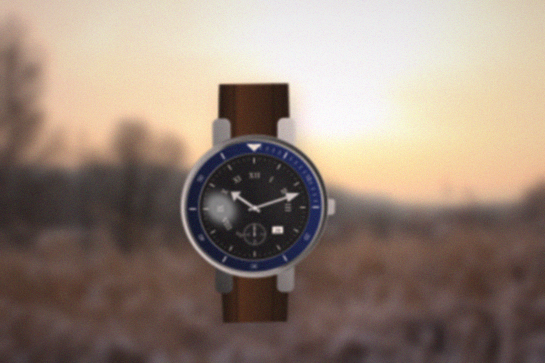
10:12
